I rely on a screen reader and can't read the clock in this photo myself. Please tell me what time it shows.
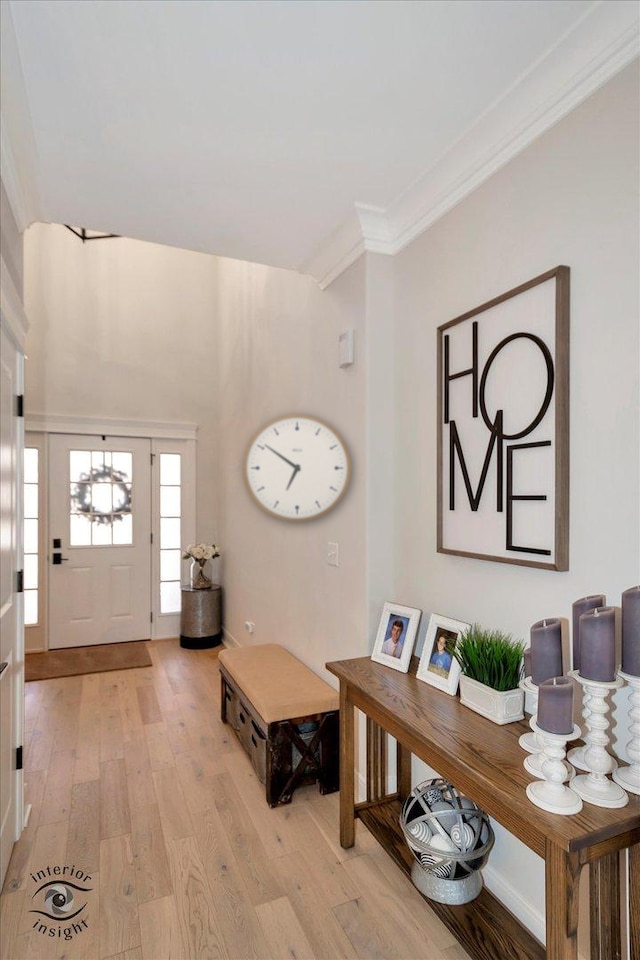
6:51
